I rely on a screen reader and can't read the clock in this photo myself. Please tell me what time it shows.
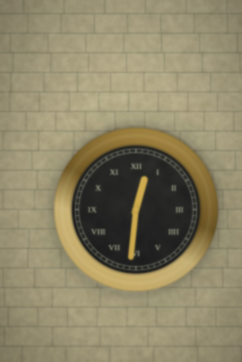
12:31
